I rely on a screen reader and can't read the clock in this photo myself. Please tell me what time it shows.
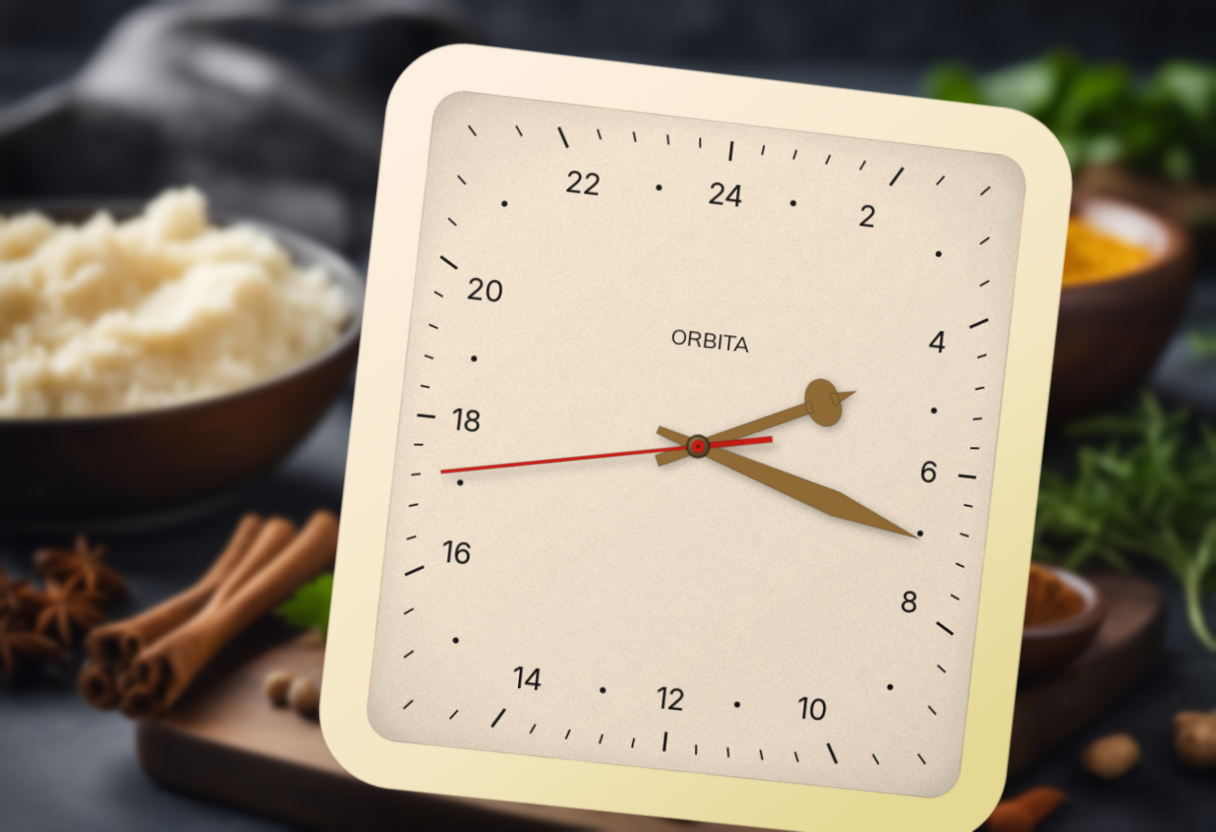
4:17:43
